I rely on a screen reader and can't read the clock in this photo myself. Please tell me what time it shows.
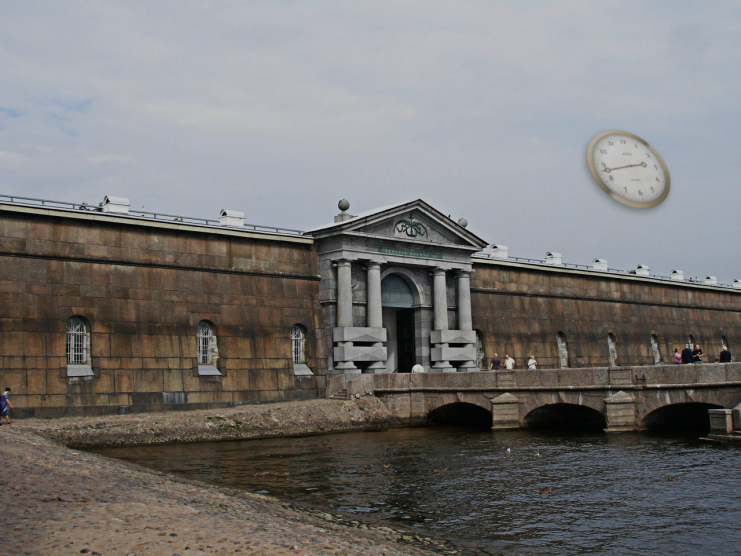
2:43
